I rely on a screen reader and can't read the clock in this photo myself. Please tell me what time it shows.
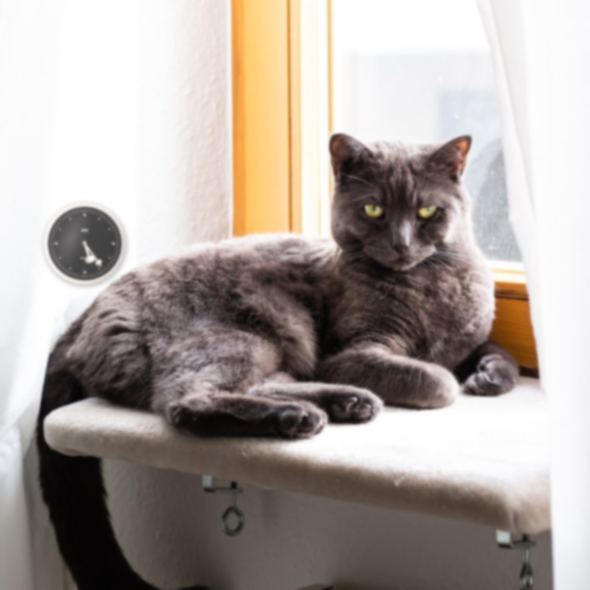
5:24
